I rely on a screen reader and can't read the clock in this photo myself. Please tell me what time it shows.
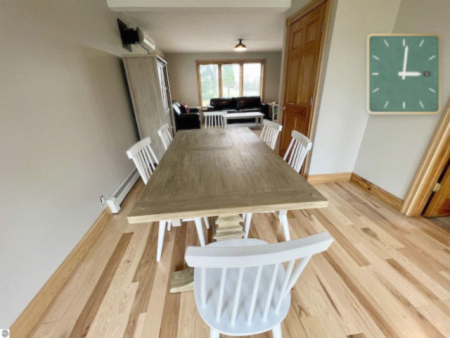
3:01
